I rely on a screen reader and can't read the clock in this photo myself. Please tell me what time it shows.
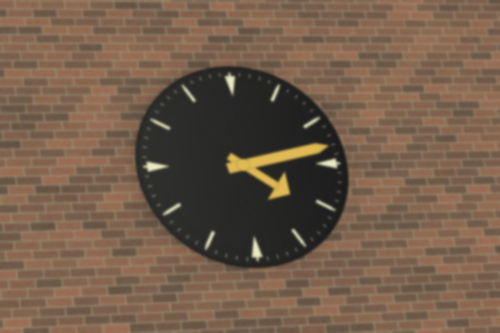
4:13
